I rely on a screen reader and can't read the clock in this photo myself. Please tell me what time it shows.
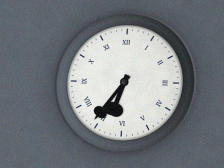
6:36
